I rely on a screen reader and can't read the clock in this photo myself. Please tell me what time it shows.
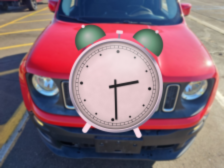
2:29
